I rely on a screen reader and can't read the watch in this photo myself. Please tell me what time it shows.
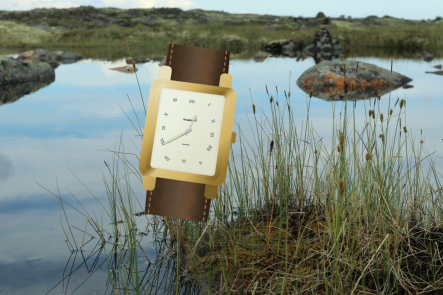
12:39
